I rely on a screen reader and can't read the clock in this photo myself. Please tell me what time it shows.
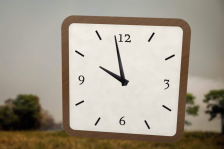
9:58
